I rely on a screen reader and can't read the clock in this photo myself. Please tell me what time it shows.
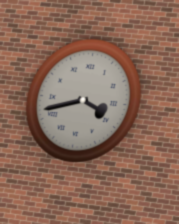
3:42
